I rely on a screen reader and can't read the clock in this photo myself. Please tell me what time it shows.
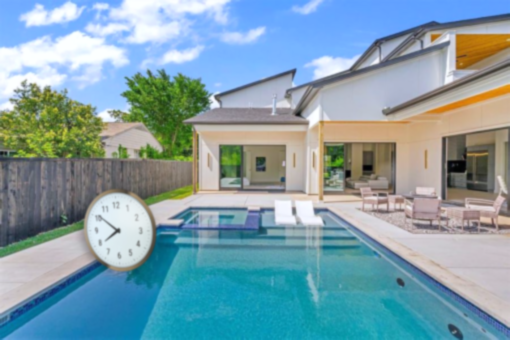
7:51
